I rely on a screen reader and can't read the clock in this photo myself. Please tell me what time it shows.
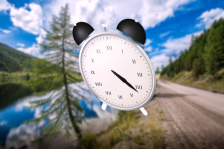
4:22
